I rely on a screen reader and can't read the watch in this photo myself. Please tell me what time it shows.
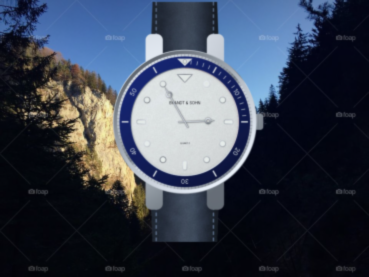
2:55
